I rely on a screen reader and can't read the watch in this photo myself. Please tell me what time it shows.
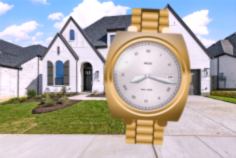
8:17
